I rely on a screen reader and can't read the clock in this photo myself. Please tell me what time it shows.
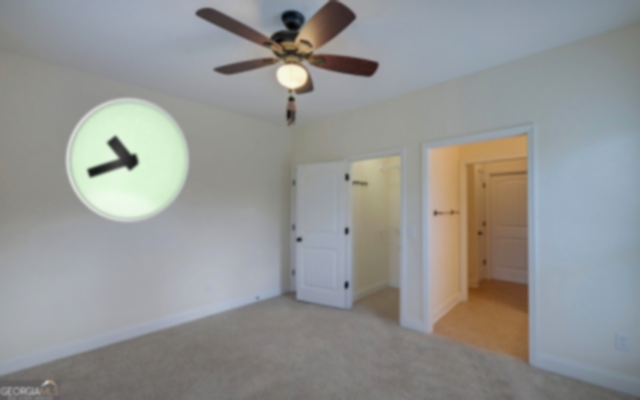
10:42
